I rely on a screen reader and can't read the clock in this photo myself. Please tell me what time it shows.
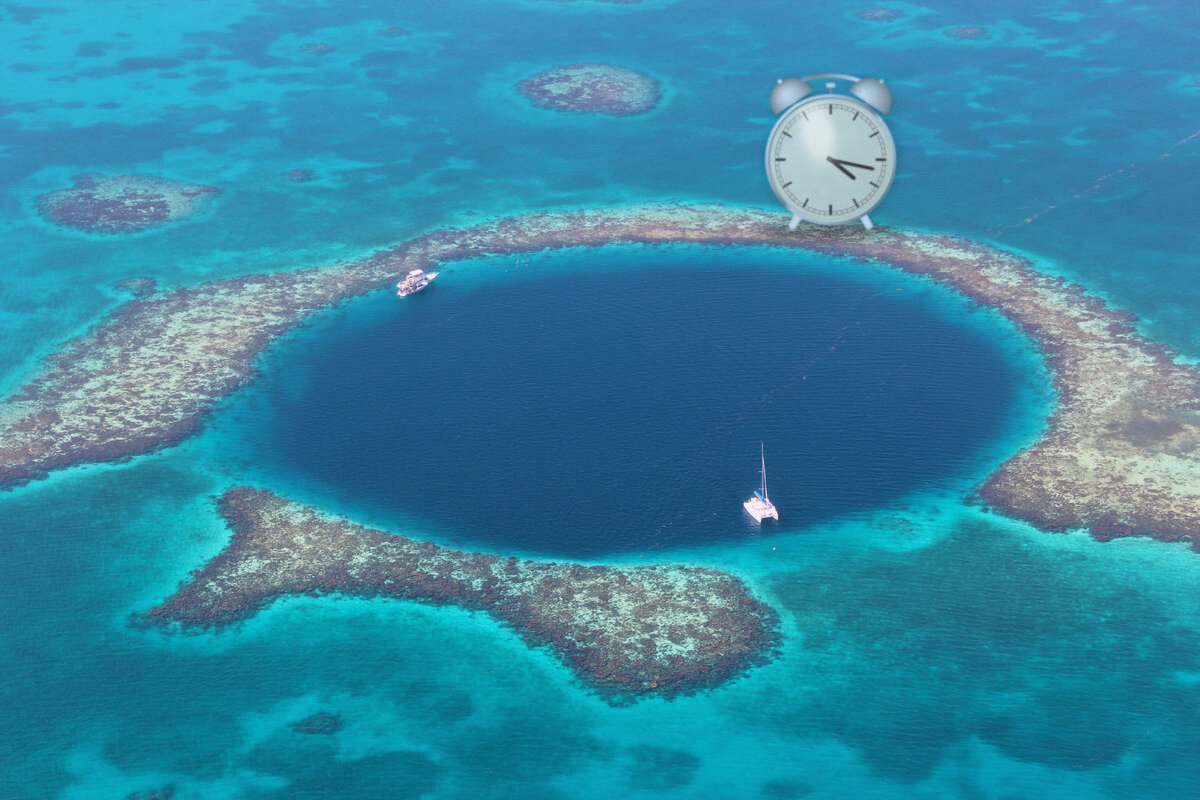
4:17
